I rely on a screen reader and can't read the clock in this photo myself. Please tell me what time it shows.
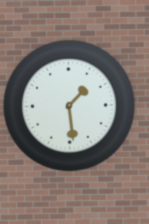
1:29
